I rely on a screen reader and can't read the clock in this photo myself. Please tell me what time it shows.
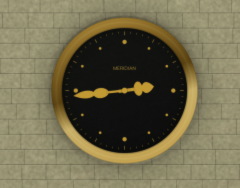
2:44
